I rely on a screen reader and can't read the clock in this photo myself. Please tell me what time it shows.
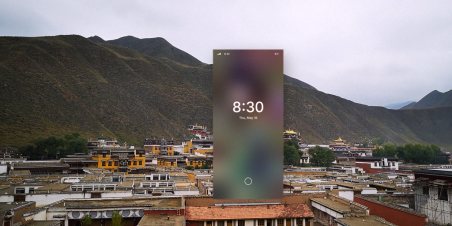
8:30
